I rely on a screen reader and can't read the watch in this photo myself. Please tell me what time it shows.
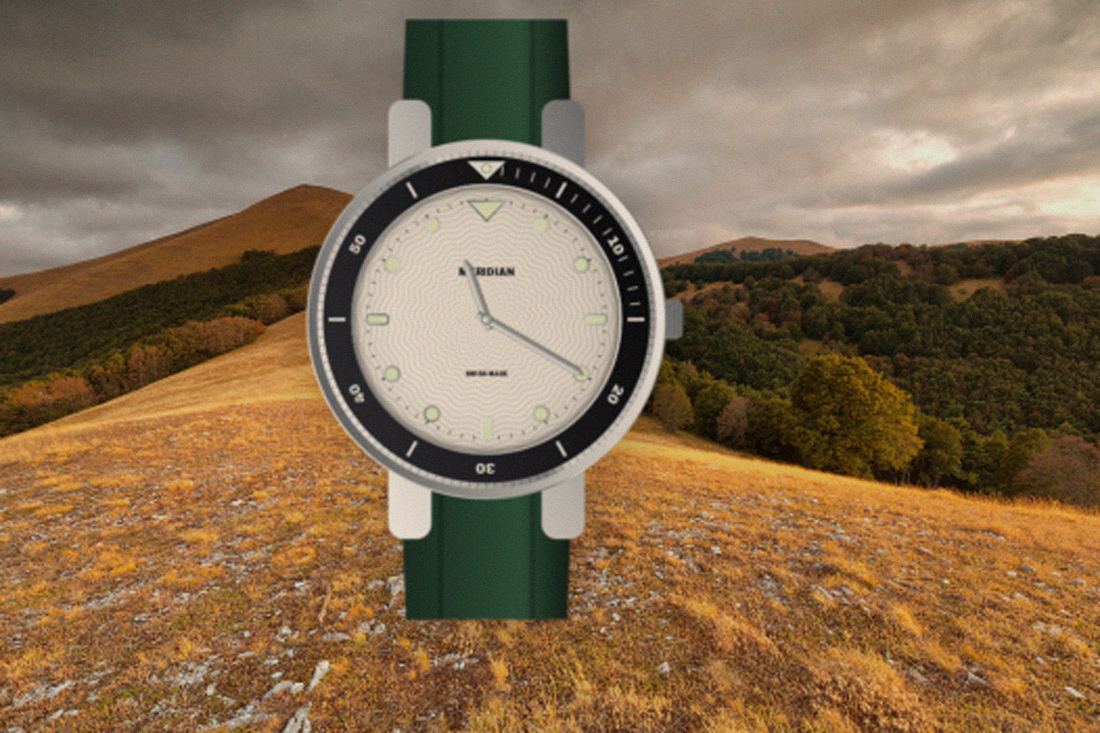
11:20
